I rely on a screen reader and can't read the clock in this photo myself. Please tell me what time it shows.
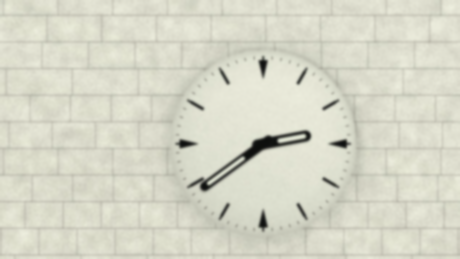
2:39
